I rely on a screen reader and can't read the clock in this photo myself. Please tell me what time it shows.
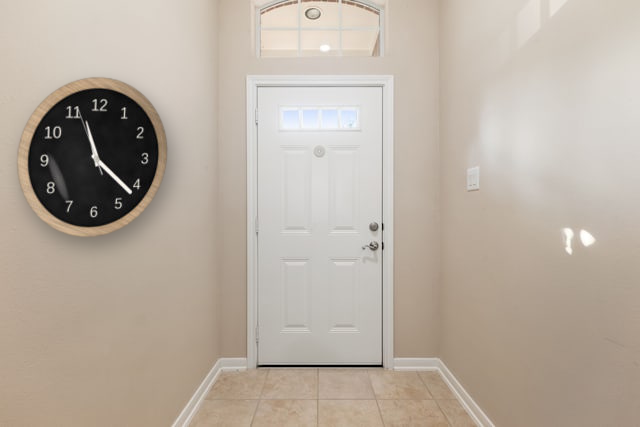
11:21:56
